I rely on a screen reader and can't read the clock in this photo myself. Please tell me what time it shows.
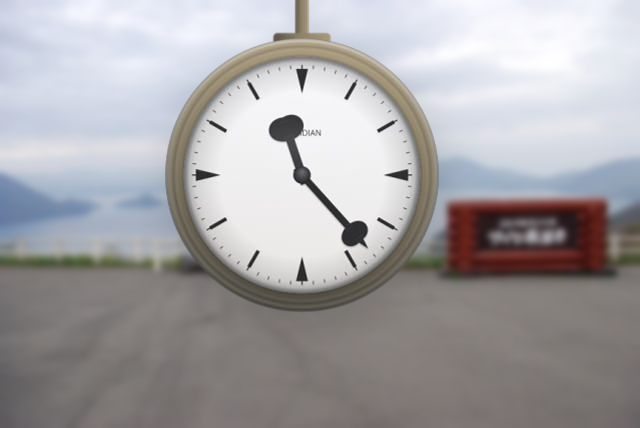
11:23
